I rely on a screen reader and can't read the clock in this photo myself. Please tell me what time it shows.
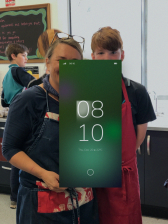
8:10
